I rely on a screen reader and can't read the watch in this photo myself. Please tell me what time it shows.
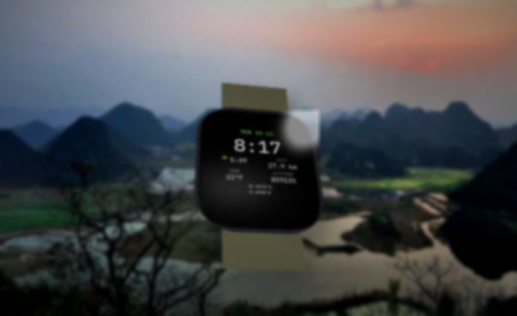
8:17
